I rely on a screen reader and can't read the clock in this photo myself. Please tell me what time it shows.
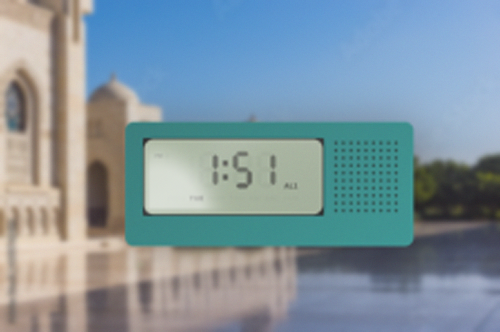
1:51
